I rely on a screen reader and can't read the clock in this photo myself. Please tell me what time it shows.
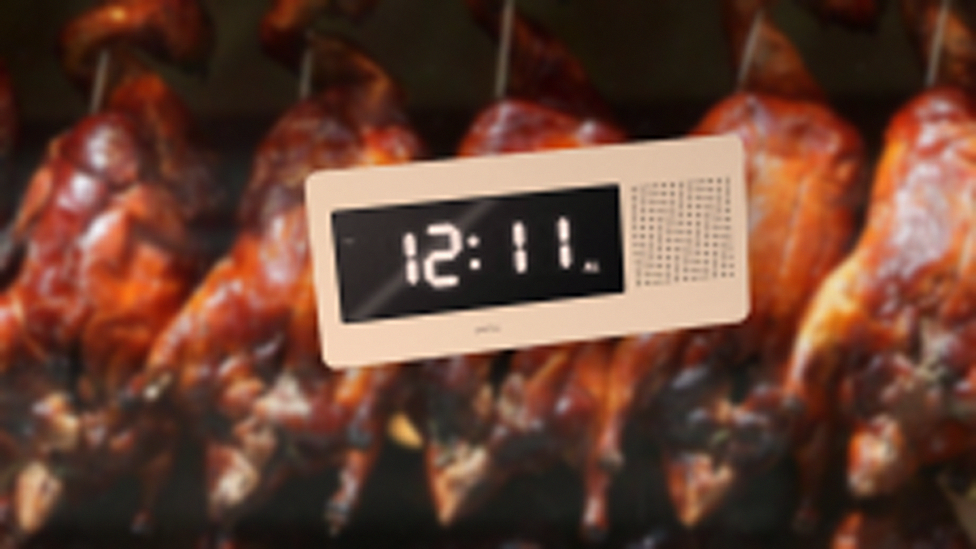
12:11
